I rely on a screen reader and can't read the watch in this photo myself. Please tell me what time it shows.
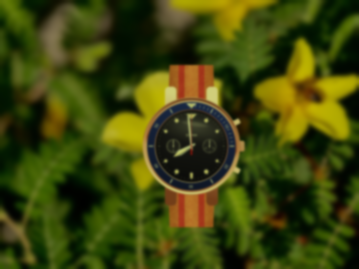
7:59
